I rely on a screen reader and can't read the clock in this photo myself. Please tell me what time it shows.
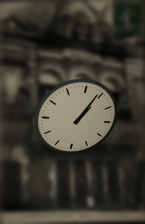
1:04
